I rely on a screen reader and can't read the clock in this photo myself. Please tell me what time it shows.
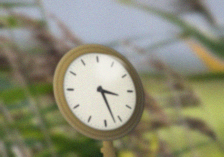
3:27
